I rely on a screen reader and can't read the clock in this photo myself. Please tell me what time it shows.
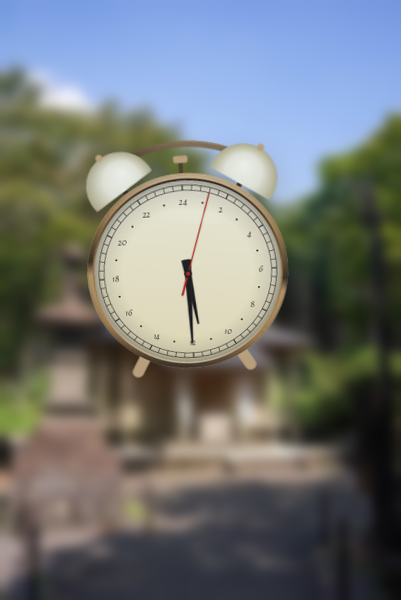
11:30:03
